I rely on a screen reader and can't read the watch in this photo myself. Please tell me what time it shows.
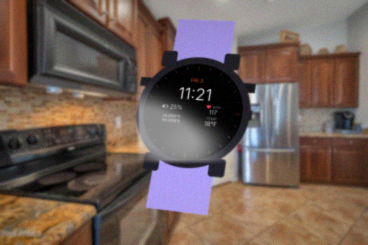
11:21
